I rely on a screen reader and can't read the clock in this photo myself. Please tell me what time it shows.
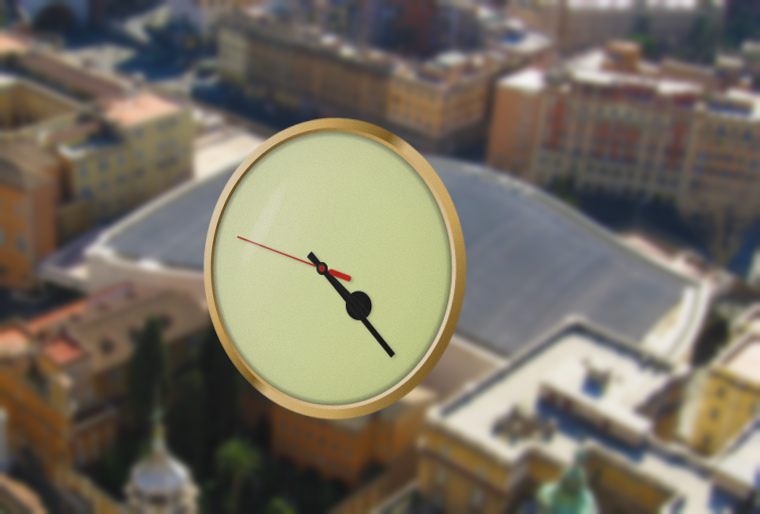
4:22:48
